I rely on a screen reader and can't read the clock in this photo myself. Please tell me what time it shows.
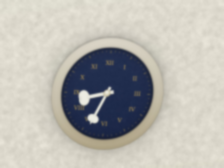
8:34
